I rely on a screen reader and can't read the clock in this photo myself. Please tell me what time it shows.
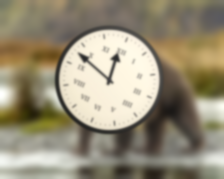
11:48
